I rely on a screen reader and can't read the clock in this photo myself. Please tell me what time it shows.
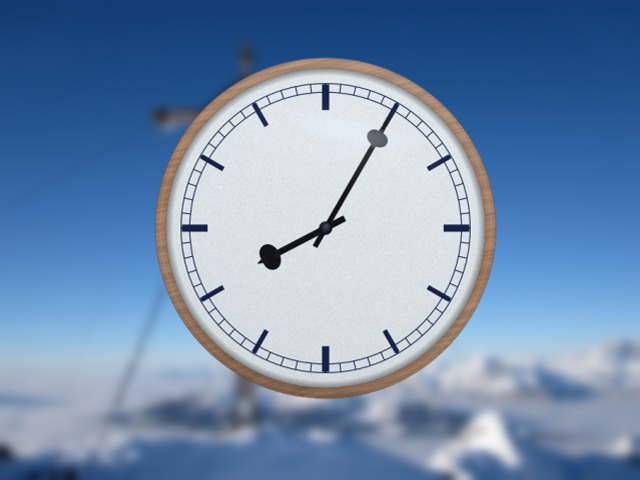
8:05
